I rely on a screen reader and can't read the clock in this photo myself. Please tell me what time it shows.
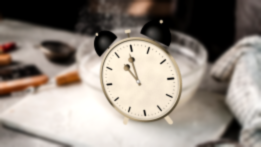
10:59
